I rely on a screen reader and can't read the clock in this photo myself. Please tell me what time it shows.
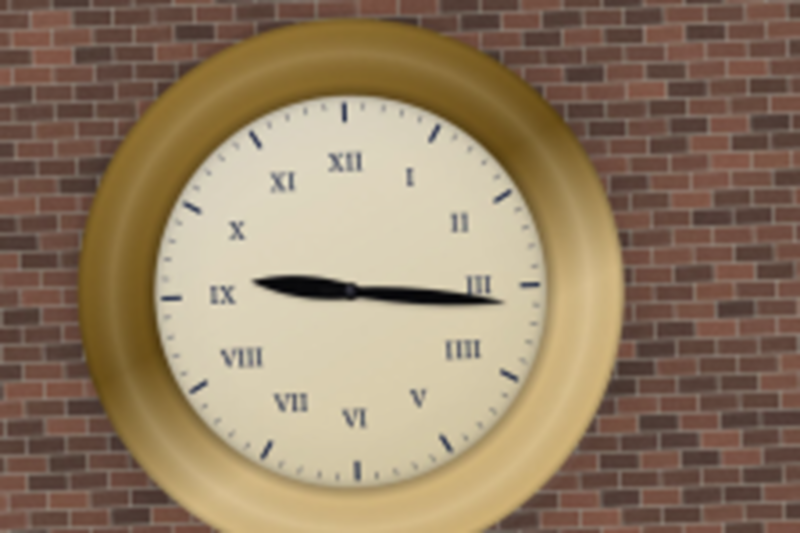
9:16
